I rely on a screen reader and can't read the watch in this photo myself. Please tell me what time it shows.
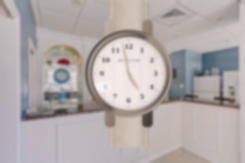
4:58
